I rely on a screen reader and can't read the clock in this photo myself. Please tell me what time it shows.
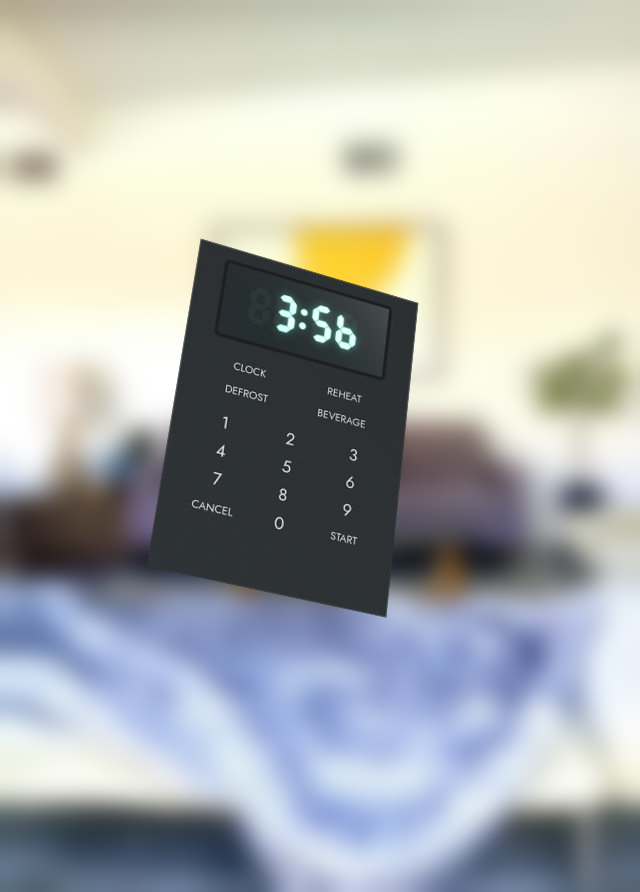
3:56
